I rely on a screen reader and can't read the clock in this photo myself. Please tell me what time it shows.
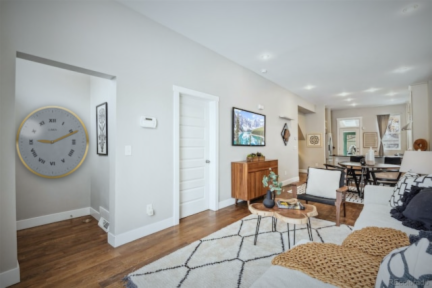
9:11
